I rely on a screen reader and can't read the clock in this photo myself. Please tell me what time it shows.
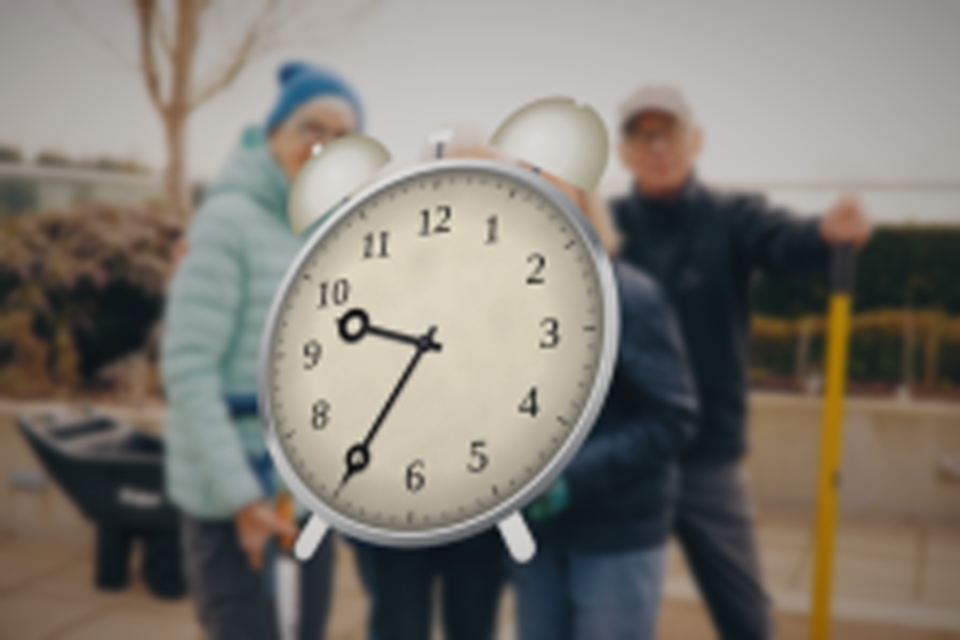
9:35
